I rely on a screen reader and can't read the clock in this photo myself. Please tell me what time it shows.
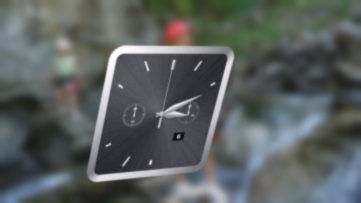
3:11
